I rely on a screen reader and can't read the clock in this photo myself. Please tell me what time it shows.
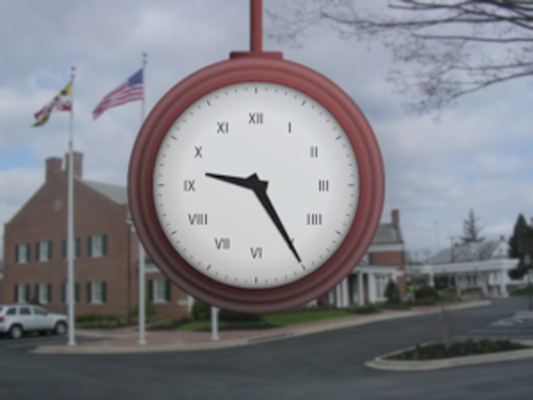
9:25
